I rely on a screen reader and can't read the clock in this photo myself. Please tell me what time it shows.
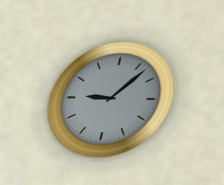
9:07
